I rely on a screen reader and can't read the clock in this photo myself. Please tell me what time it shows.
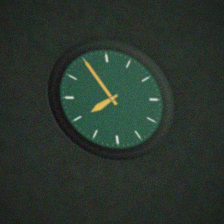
7:55
